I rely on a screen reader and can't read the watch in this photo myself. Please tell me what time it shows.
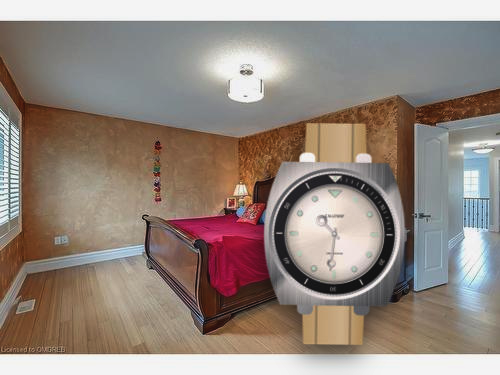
10:31
